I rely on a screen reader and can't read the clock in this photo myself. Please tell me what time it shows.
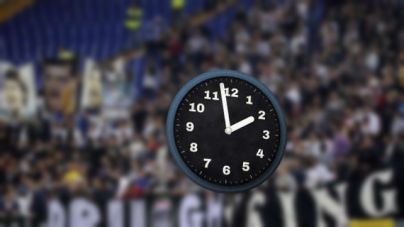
1:58
